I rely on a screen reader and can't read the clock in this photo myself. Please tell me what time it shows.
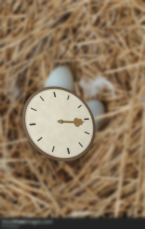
3:16
